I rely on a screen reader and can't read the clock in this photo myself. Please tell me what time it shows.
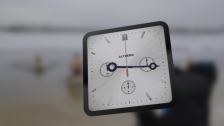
9:16
